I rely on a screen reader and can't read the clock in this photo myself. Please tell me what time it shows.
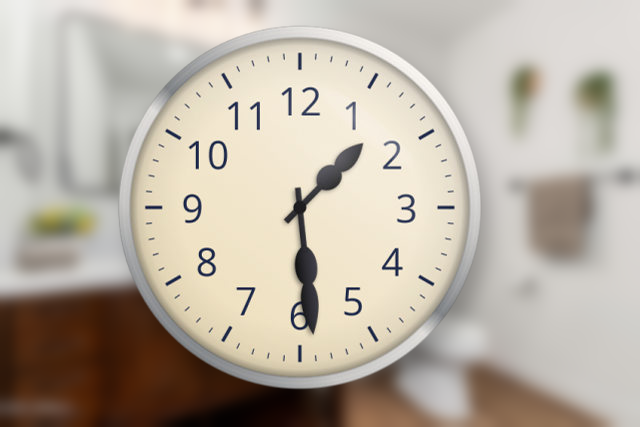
1:29
